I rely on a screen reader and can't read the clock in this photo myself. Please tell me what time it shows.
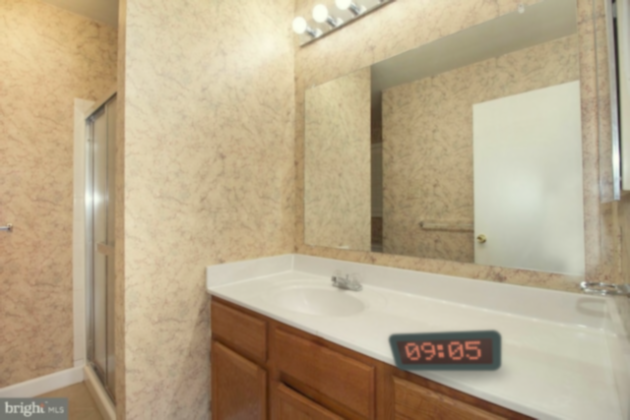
9:05
